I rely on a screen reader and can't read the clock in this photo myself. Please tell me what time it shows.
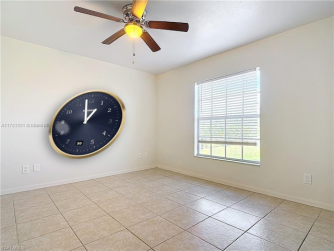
12:58
